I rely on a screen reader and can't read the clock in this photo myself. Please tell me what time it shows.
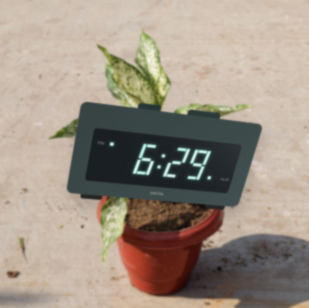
6:29
